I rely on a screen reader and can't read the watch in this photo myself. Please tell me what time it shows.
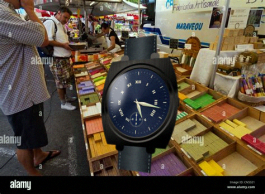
5:17
